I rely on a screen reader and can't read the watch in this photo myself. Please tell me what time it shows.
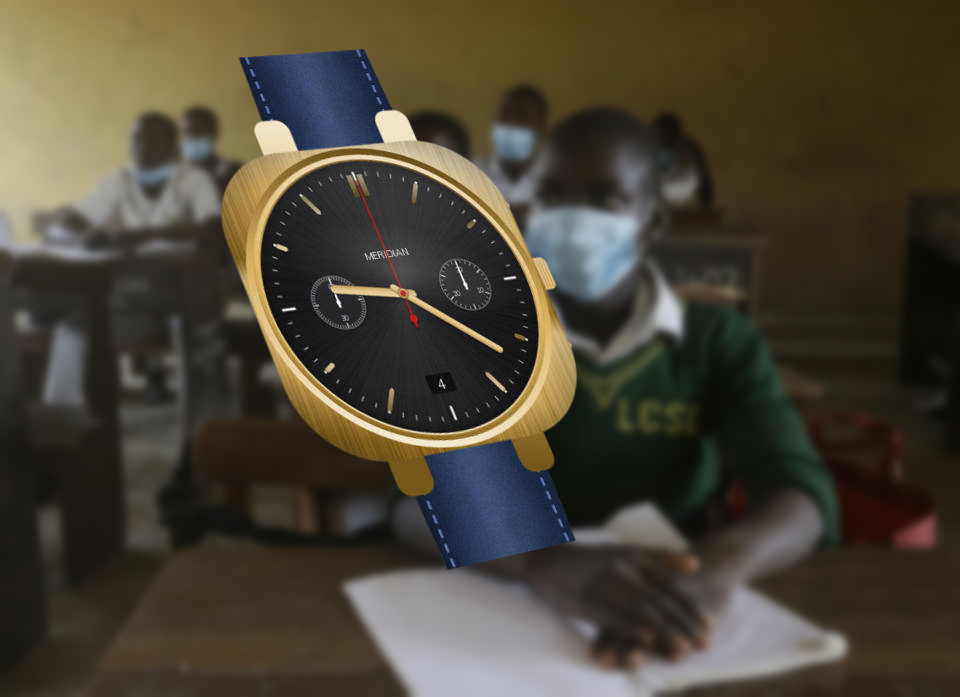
9:22
